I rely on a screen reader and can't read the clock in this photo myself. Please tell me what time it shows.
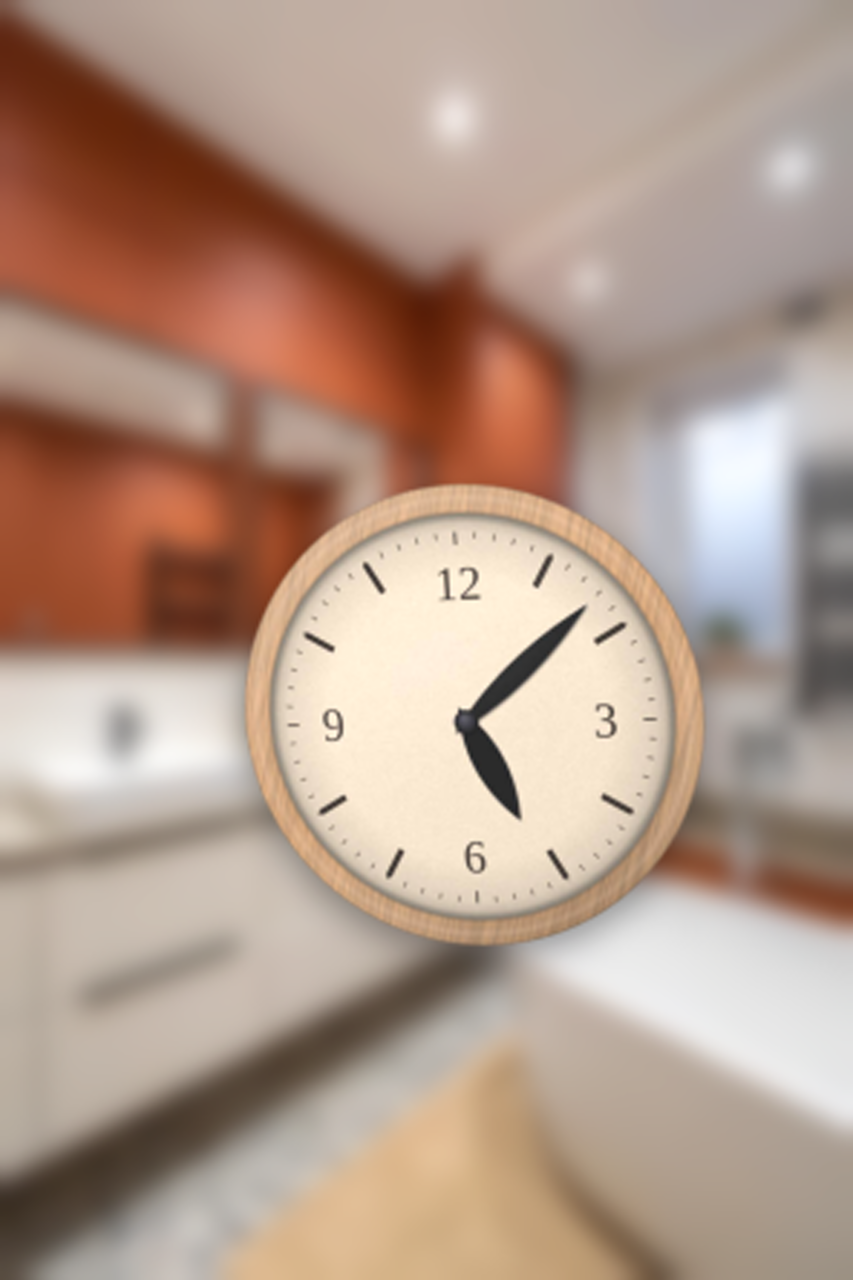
5:08
